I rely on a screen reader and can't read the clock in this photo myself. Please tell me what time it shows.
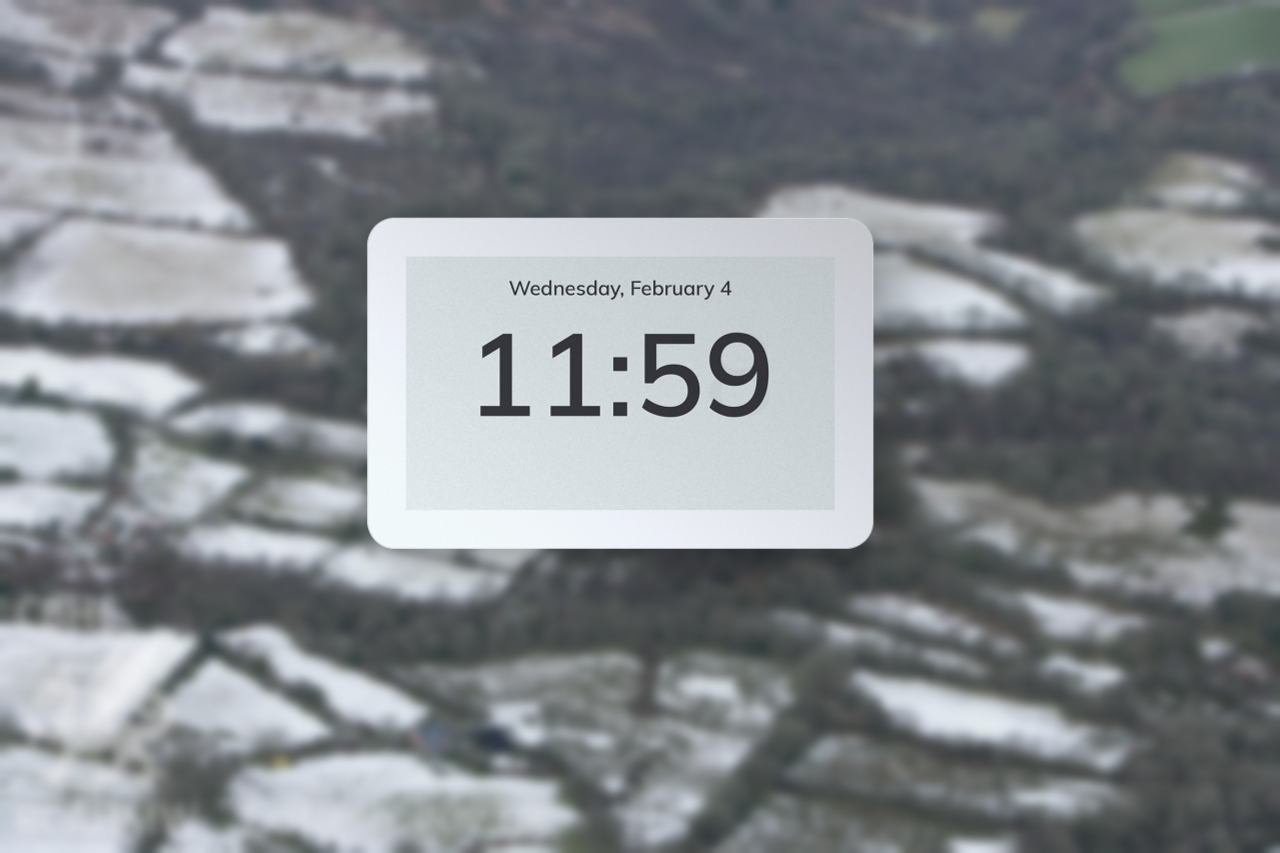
11:59
